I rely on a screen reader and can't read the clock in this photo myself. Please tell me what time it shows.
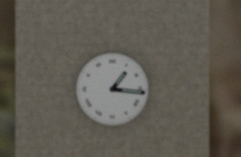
1:16
